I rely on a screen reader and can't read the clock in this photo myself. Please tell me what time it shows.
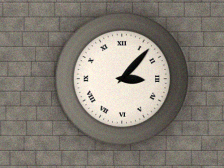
3:07
